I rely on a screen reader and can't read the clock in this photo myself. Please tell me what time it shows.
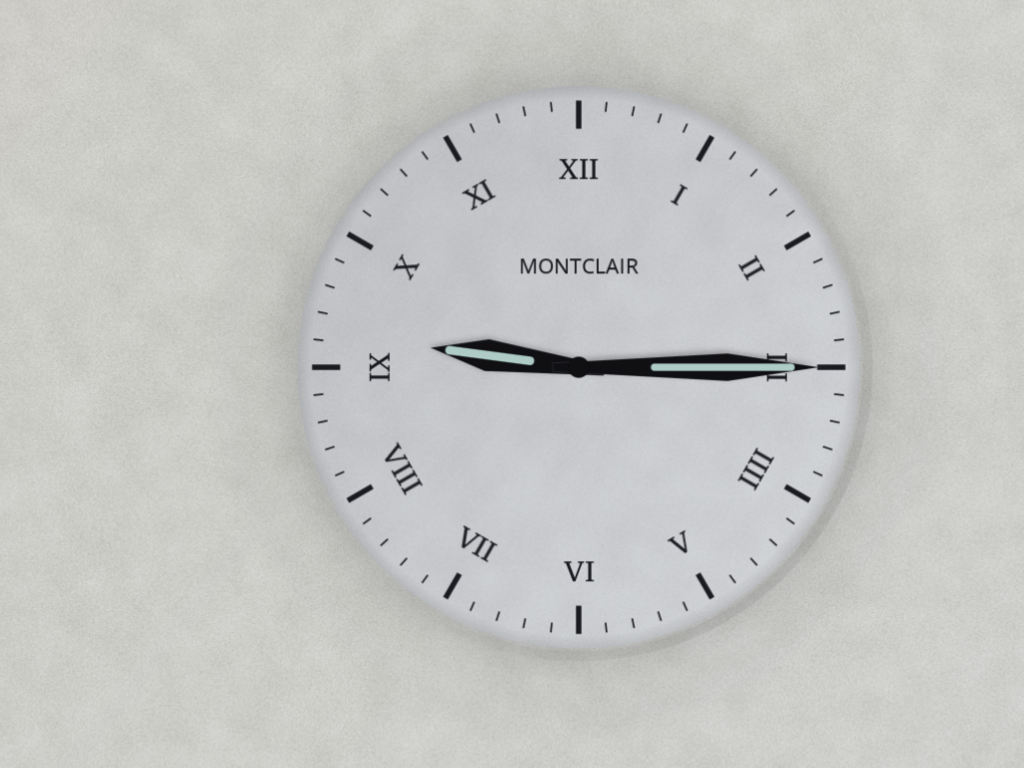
9:15
